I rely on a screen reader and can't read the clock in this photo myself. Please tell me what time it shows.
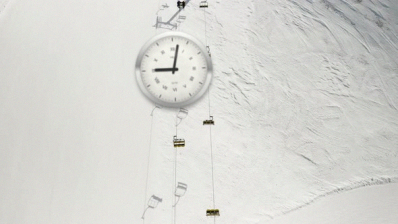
9:02
